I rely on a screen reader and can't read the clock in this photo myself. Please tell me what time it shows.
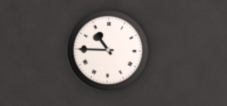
10:45
